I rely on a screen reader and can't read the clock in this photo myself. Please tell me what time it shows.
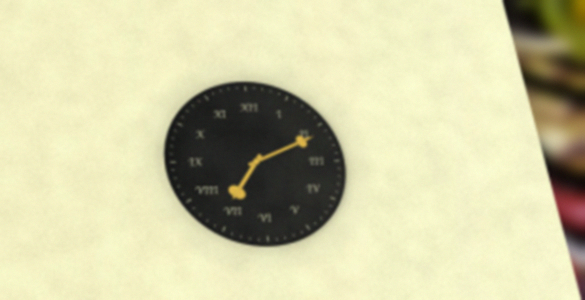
7:11
